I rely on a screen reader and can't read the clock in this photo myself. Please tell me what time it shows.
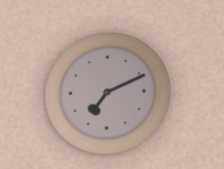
7:11
